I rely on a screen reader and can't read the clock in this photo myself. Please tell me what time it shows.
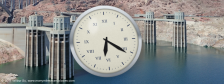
6:21
